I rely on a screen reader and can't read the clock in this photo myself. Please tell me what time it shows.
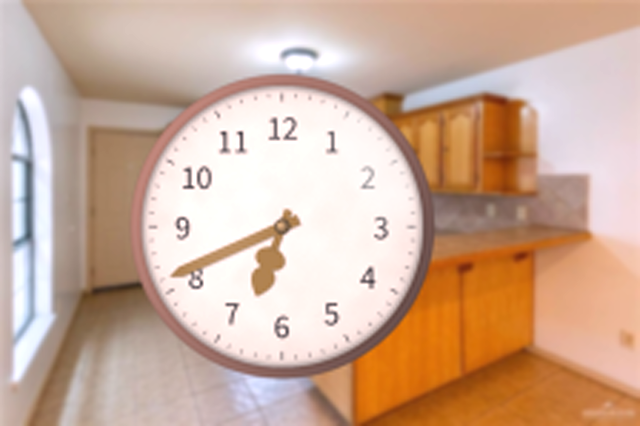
6:41
